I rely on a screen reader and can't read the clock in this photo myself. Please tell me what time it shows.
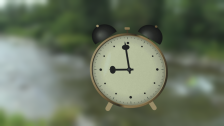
8:59
